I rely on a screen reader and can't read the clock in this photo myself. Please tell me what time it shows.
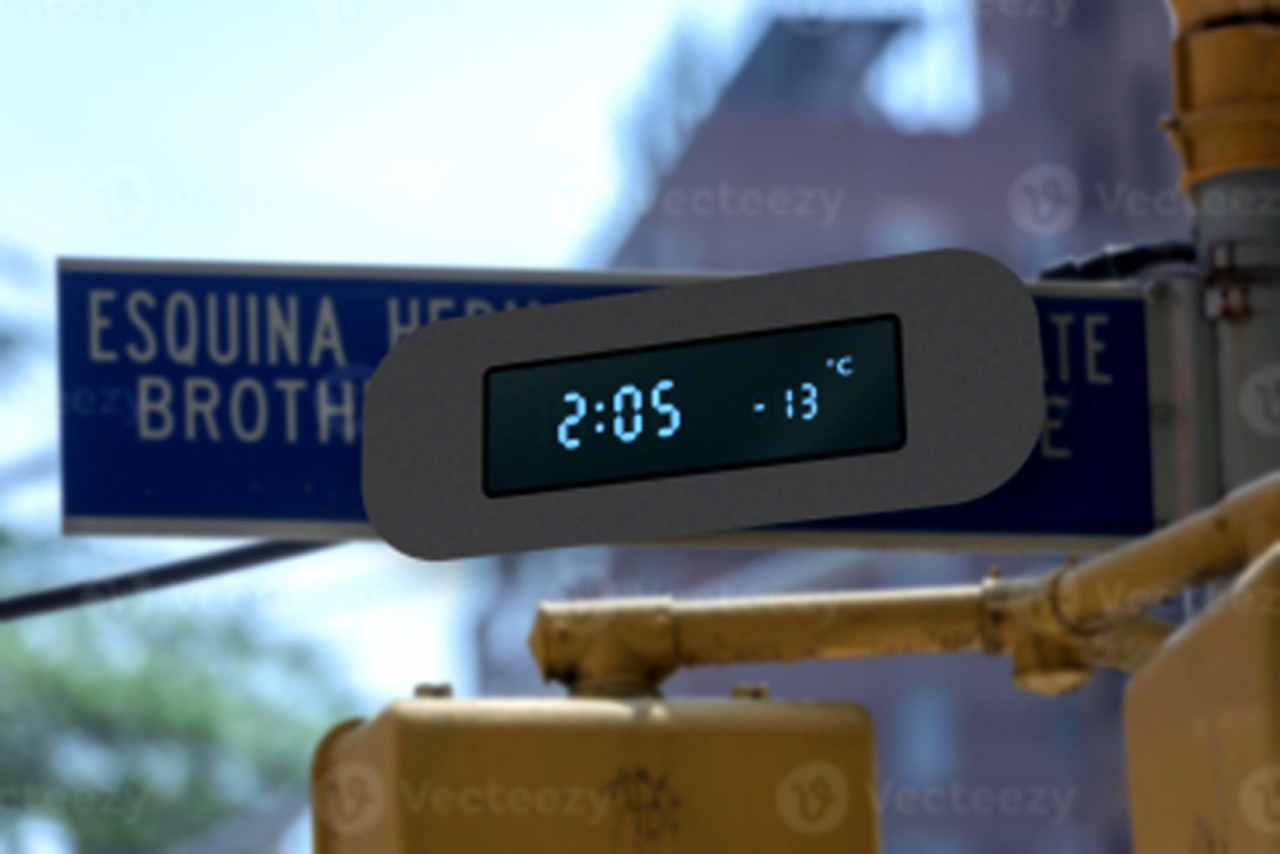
2:05
